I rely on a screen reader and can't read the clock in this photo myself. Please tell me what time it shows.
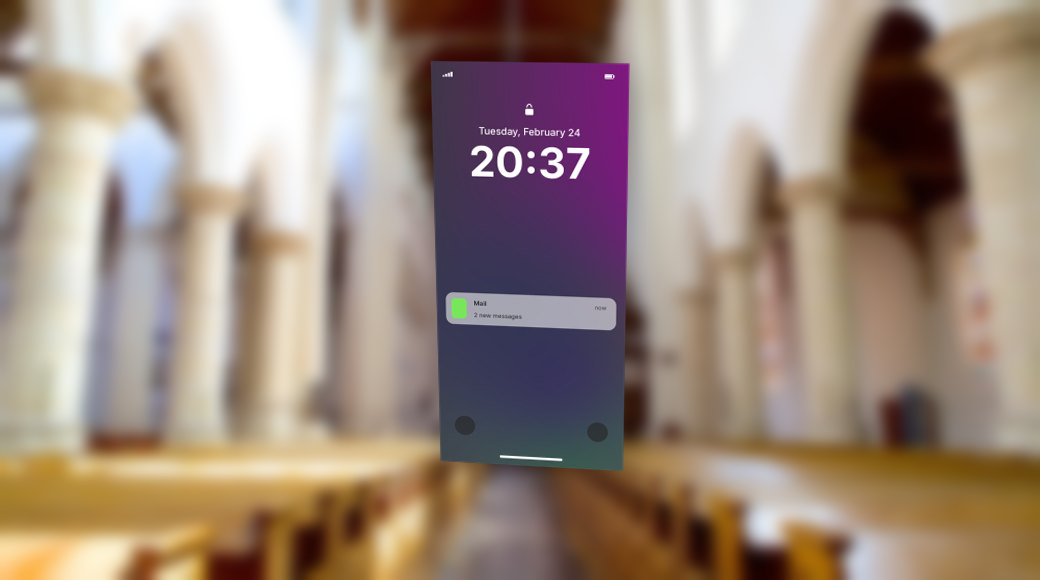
20:37
